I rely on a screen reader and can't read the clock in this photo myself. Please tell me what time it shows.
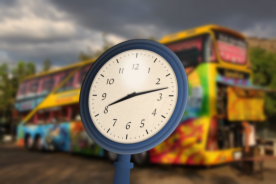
8:13
